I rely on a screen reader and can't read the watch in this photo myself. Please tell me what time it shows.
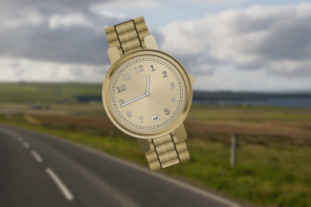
12:44
